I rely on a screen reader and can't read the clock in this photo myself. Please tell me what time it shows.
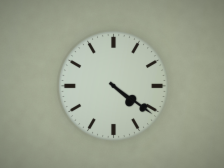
4:21
